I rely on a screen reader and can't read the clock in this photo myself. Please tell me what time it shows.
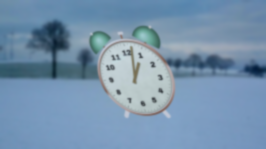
1:02
